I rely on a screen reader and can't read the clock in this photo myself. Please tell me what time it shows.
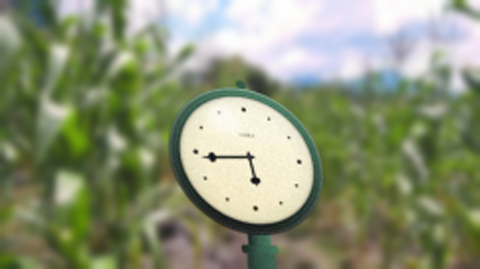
5:44
